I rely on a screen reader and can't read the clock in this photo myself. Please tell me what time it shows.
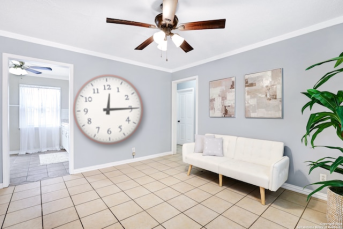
12:15
